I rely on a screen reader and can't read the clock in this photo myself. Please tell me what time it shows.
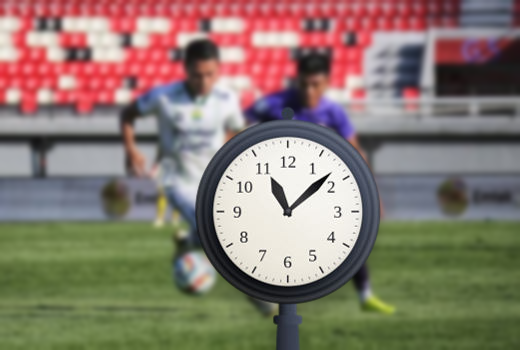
11:08
